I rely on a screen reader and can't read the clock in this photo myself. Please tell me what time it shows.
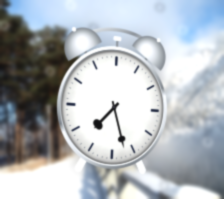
7:27
